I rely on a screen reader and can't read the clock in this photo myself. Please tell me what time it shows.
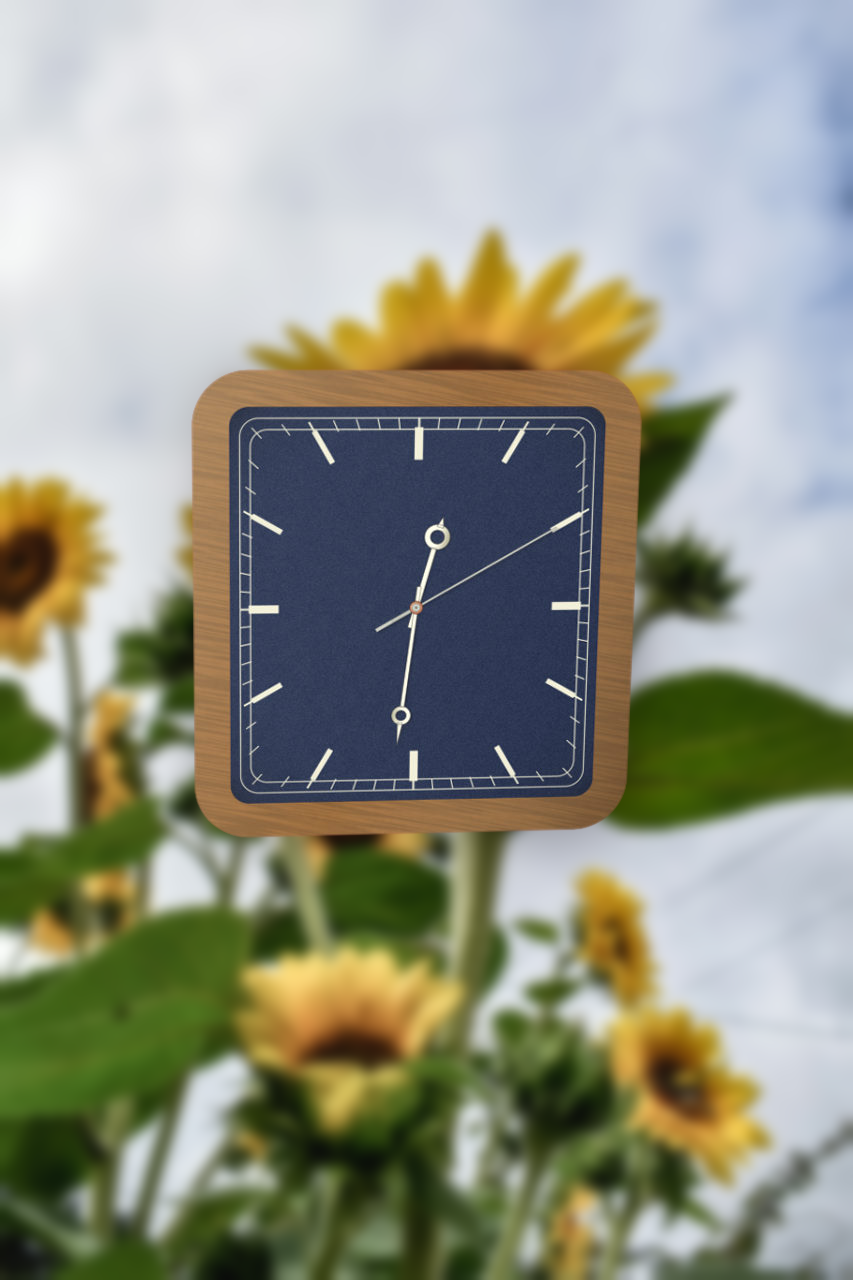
12:31:10
